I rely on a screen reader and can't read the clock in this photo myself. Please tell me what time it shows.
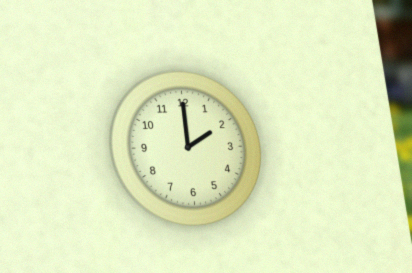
2:00
